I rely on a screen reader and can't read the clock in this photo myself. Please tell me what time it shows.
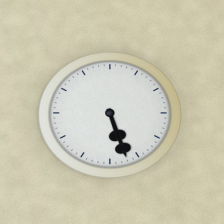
5:27
